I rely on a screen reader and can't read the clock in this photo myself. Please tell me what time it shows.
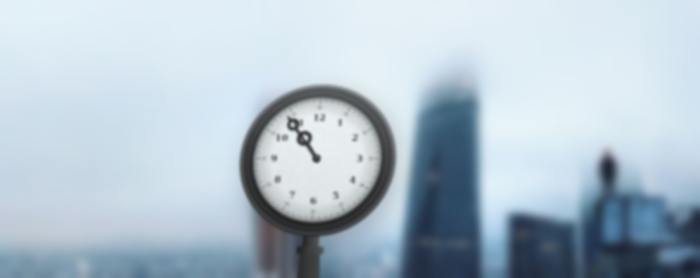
10:54
